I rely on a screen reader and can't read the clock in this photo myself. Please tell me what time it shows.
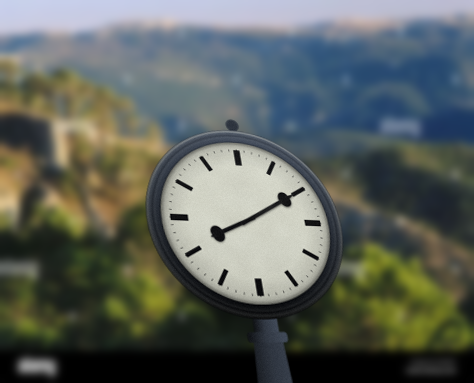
8:10
